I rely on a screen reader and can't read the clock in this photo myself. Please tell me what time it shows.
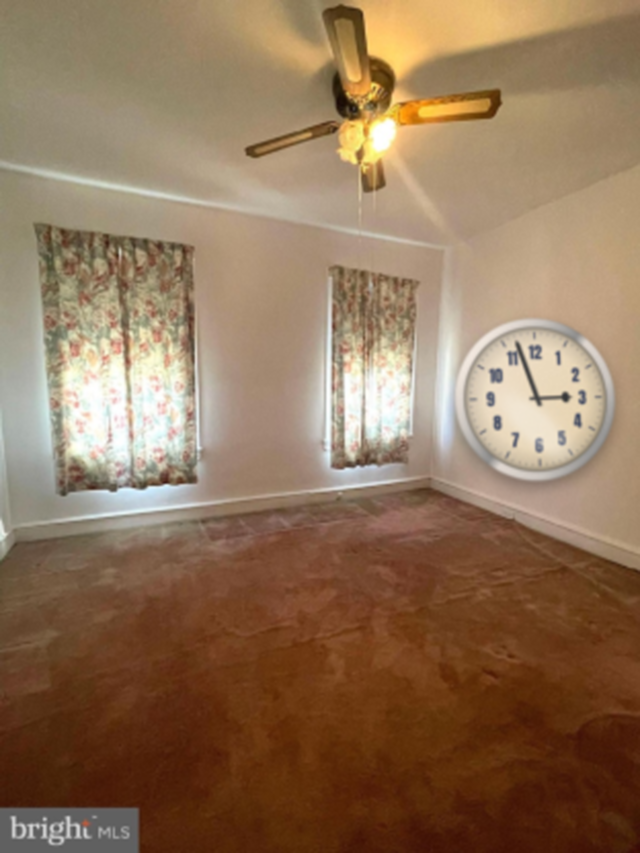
2:57
